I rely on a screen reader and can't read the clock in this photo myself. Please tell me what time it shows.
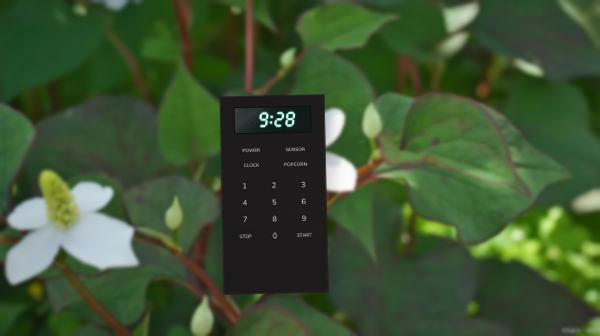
9:28
